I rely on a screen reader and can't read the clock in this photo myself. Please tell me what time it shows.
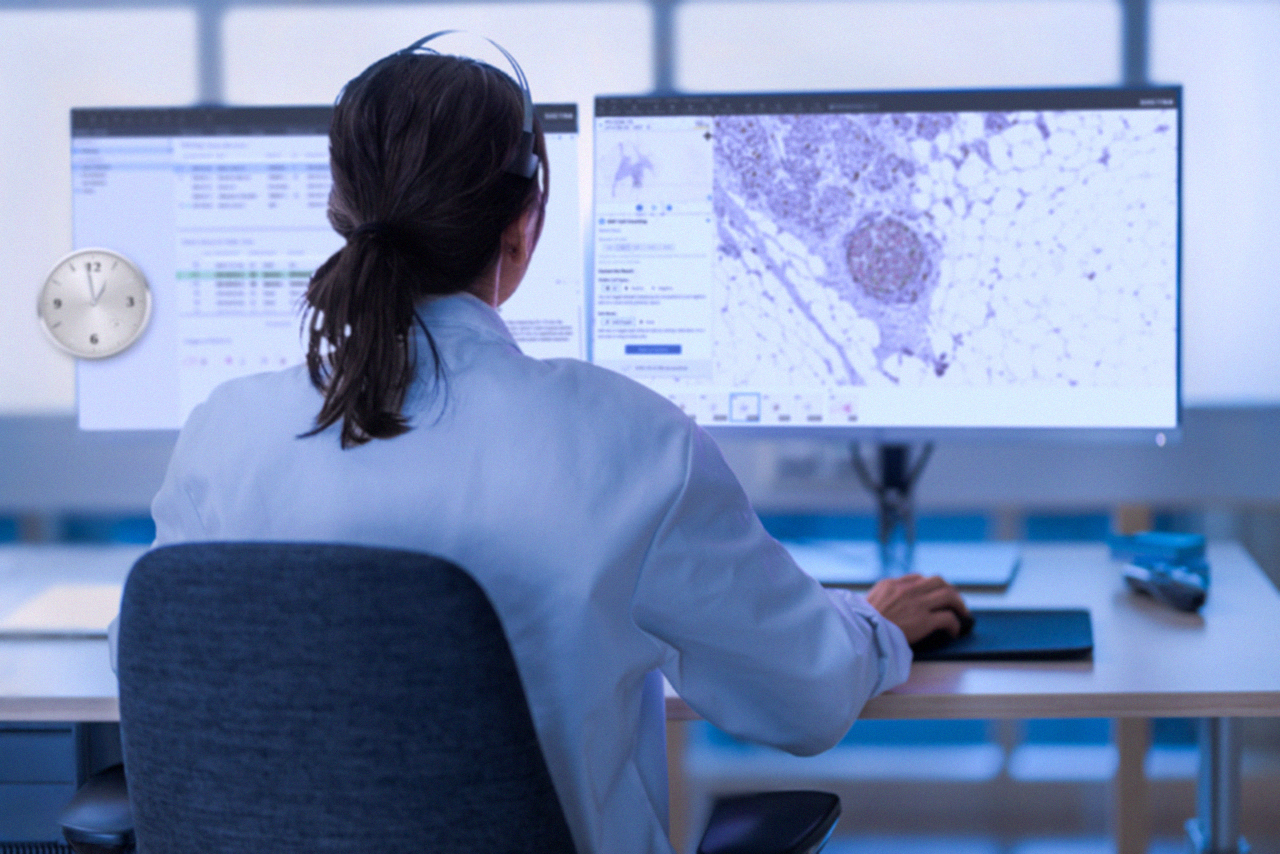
12:58
